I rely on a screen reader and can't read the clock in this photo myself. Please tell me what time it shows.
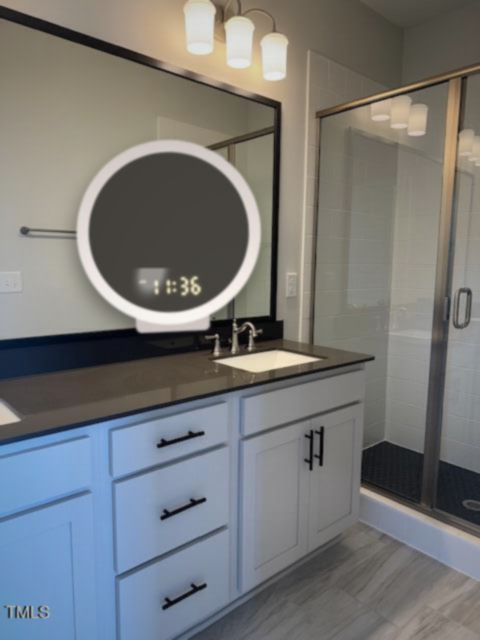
11:36
